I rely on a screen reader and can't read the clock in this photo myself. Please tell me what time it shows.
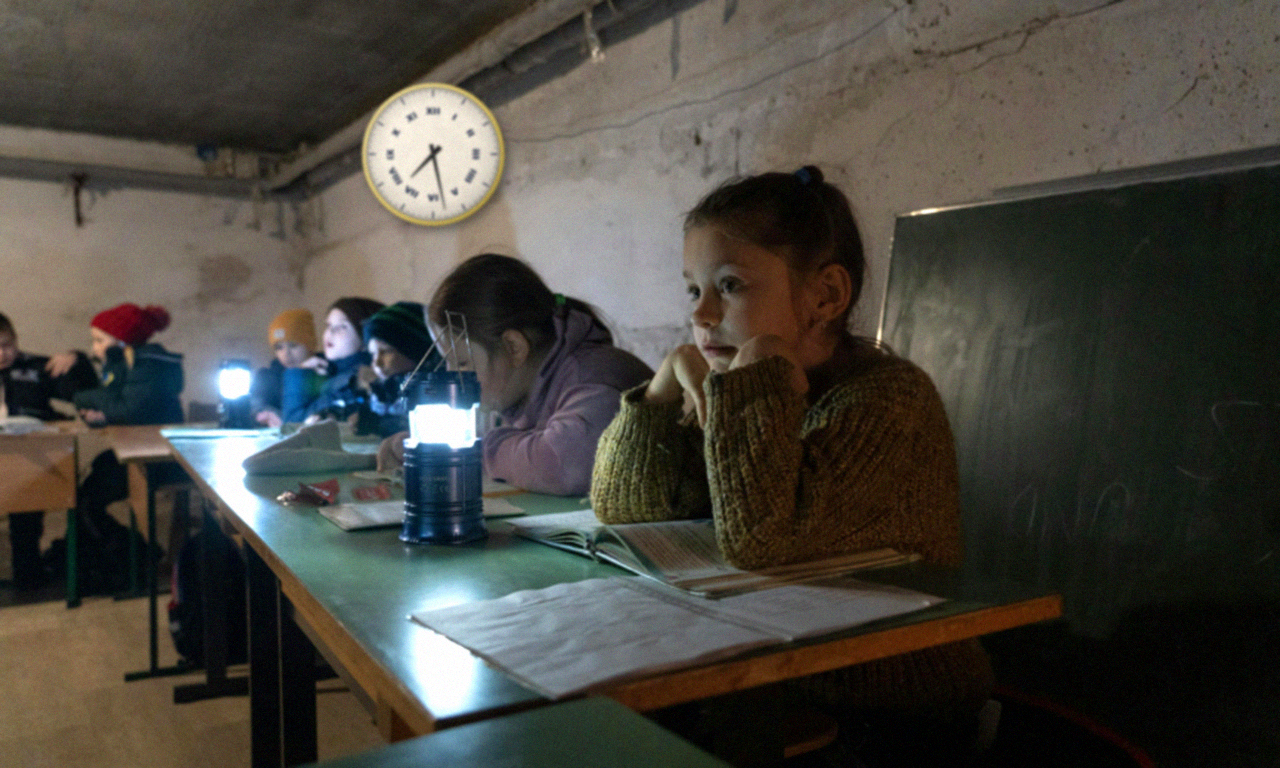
7:28
